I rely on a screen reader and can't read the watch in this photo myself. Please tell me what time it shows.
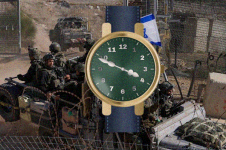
3:49
